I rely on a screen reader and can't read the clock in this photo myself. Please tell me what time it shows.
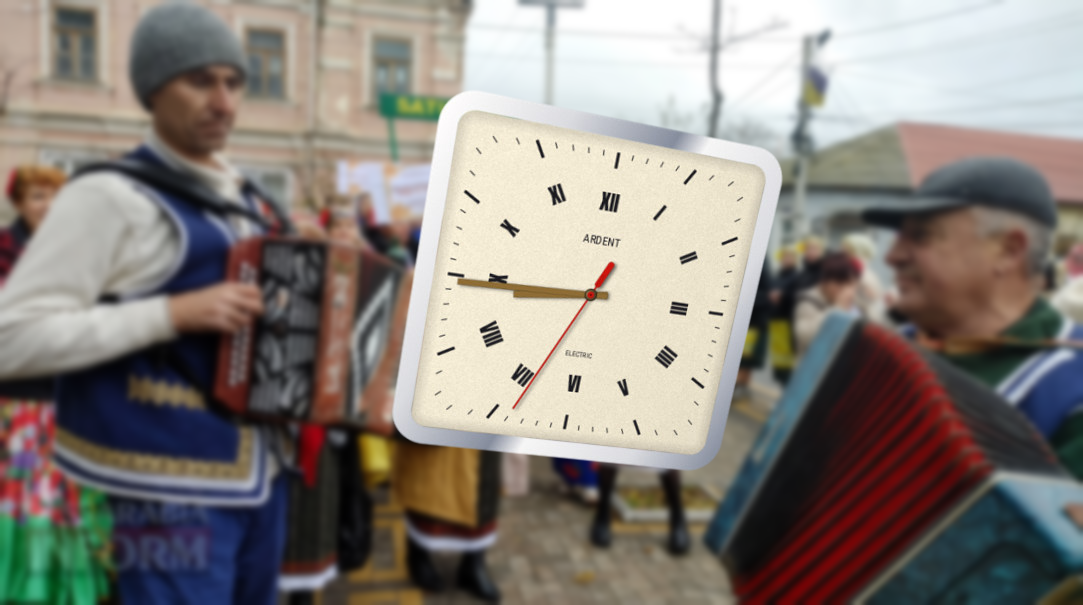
8:44:34
